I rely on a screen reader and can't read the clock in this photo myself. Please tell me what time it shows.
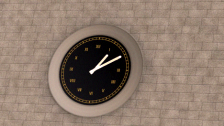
1:10
